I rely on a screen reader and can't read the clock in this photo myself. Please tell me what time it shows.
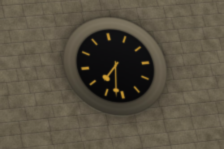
7:32
